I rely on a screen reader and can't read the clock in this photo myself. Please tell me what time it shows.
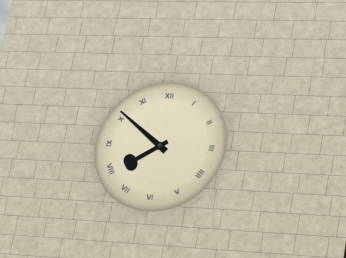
7:51
